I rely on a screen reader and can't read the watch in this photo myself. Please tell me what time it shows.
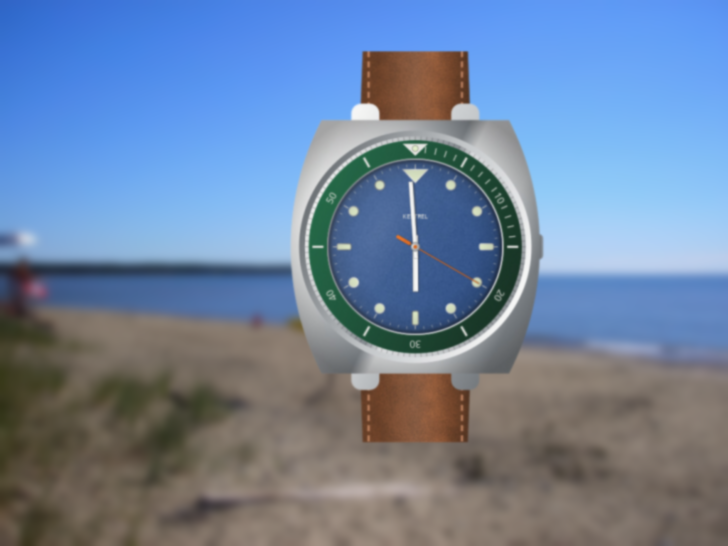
5:59:20
